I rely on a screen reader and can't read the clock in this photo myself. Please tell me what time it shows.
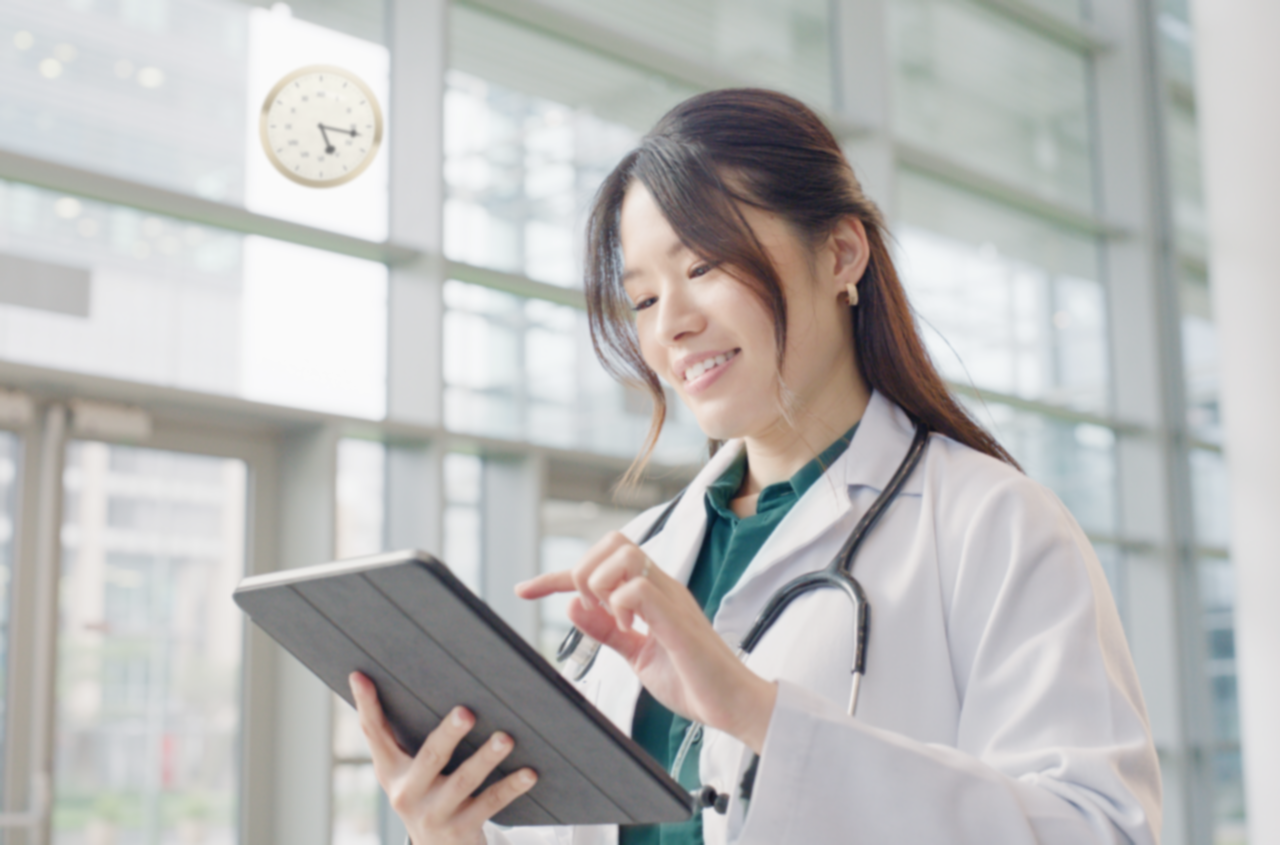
5:17
